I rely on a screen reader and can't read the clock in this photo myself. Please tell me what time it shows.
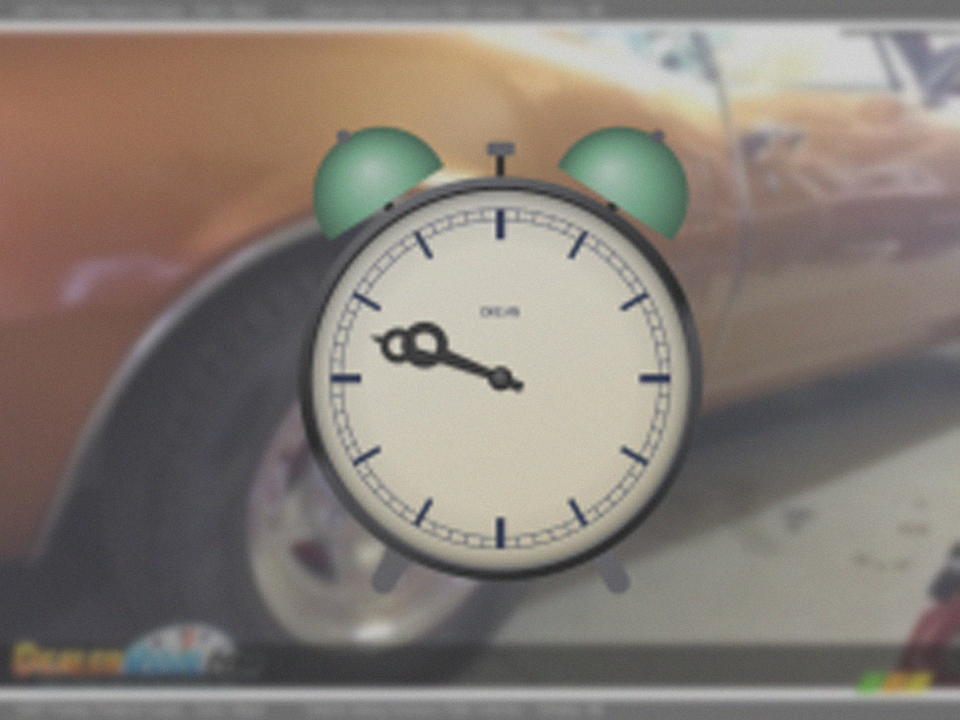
9:48
